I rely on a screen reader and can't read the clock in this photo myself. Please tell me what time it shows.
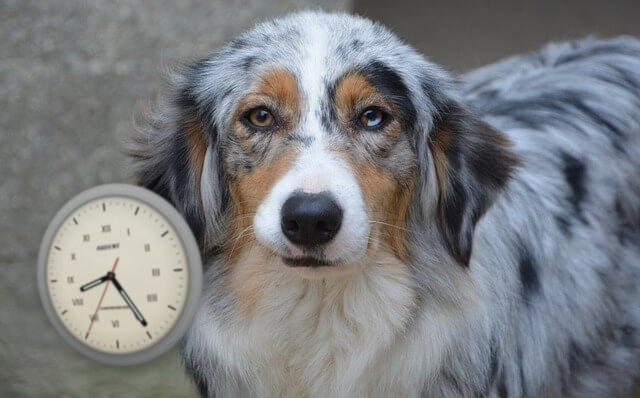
8:24:35
